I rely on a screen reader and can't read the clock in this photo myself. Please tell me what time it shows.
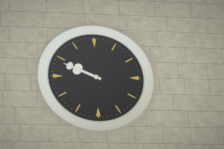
9:49
